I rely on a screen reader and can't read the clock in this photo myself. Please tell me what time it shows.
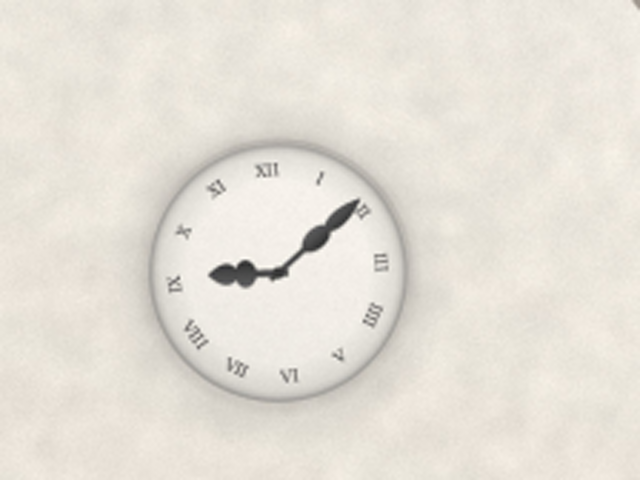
9:09
